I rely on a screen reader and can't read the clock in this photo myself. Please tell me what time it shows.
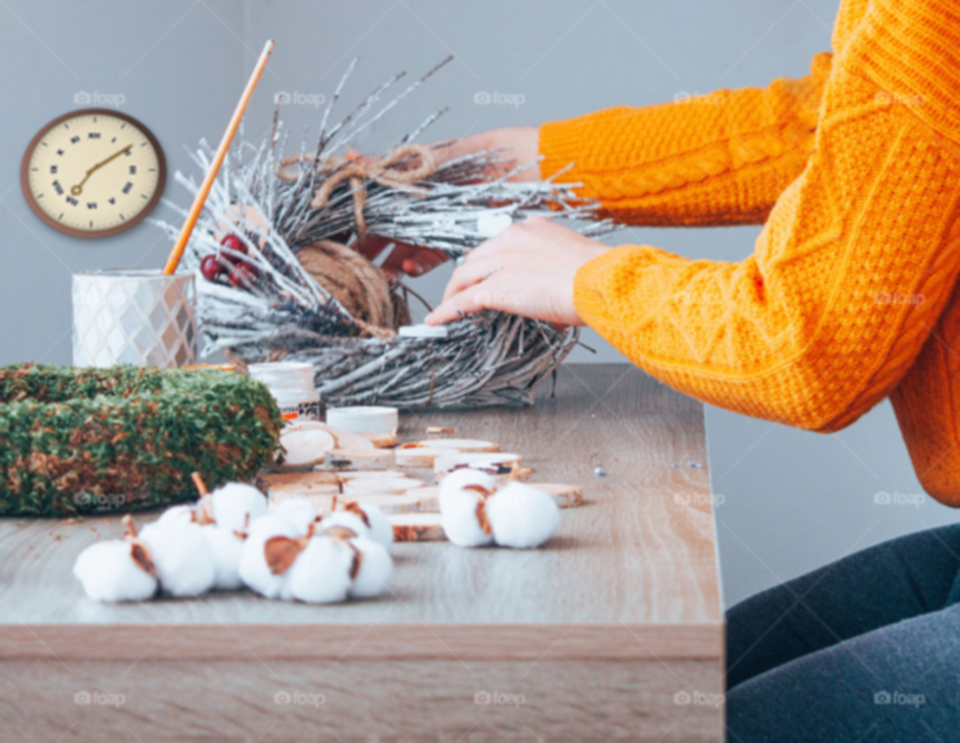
7:09
